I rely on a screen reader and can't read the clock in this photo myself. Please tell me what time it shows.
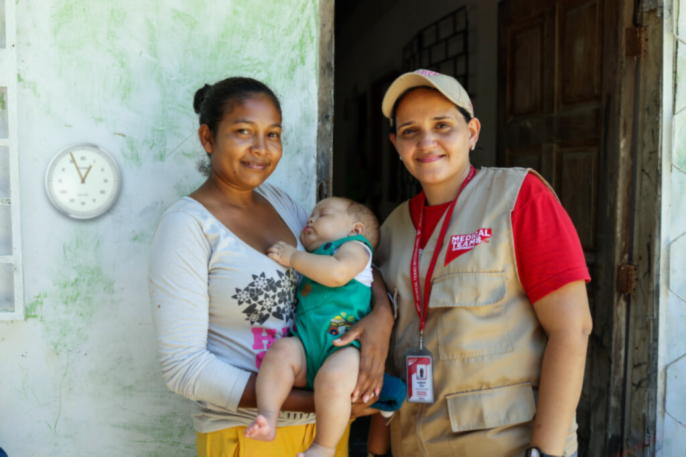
12:56
